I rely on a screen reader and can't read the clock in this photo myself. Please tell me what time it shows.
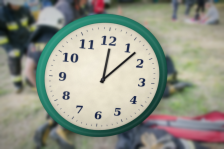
12:07
